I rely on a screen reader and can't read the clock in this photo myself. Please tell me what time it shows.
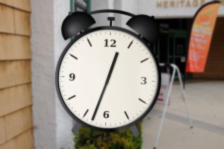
12:33
